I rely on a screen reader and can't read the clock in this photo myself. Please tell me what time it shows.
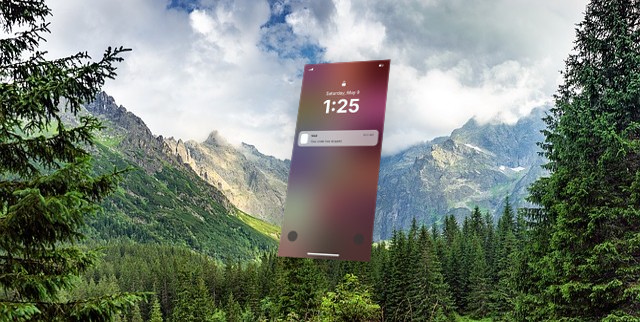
1:25
